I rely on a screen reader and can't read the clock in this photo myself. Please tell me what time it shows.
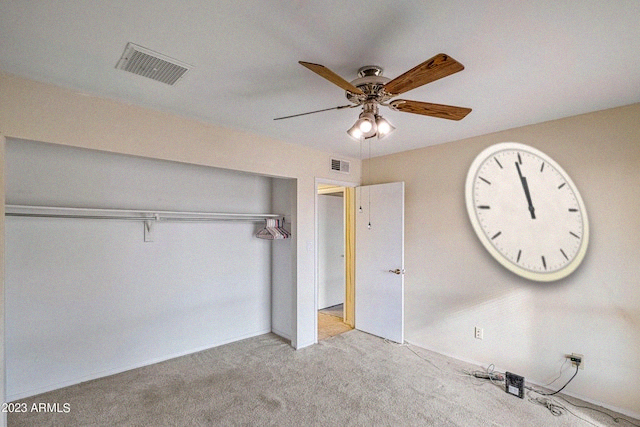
11:59
